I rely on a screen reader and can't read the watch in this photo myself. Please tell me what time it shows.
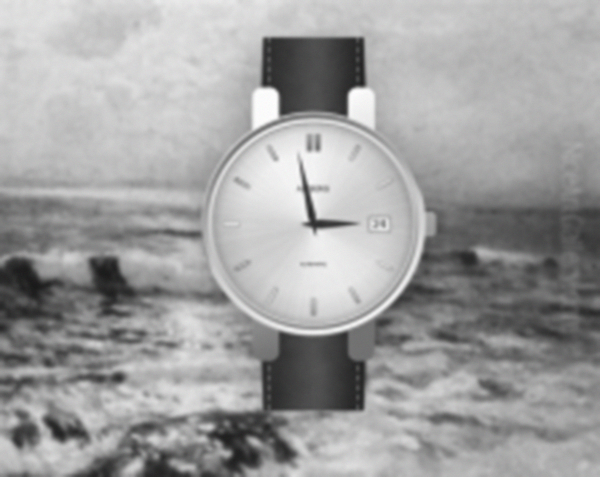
2:58
